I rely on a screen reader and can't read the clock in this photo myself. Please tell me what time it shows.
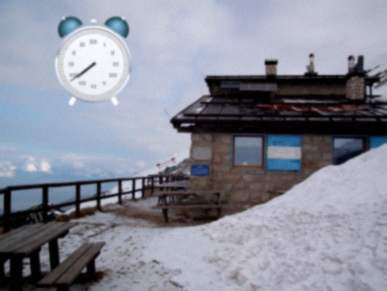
7:39
